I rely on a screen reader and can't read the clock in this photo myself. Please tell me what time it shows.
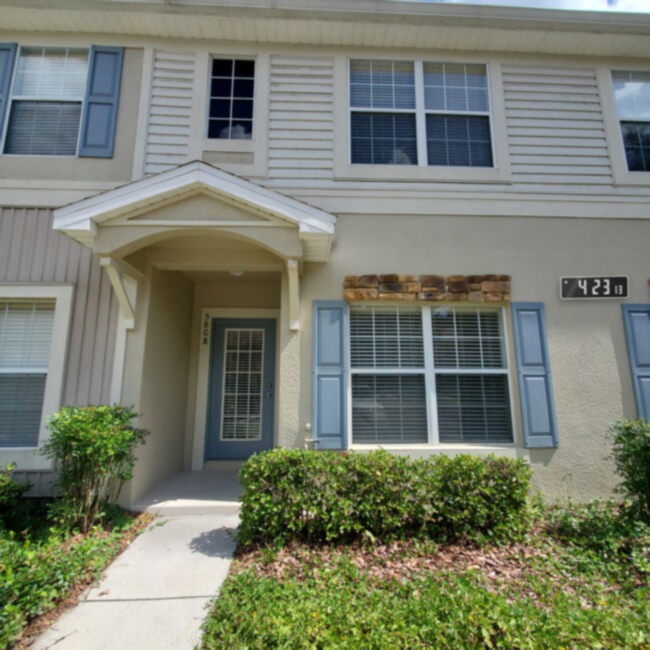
4:23
